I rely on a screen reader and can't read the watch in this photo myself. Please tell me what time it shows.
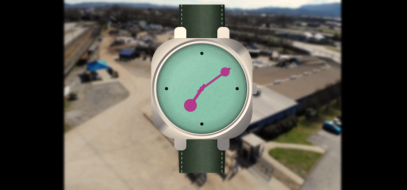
7:09
